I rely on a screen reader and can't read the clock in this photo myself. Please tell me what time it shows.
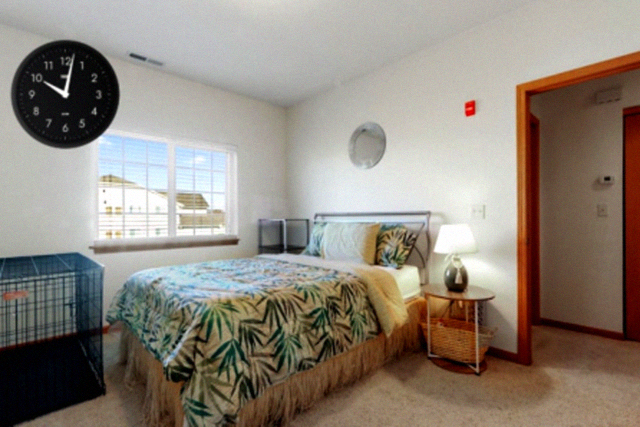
10:02
